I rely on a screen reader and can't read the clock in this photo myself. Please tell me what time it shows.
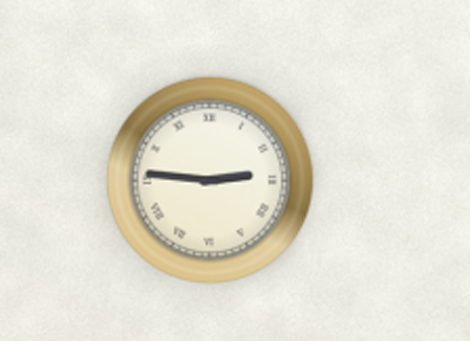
2:46
